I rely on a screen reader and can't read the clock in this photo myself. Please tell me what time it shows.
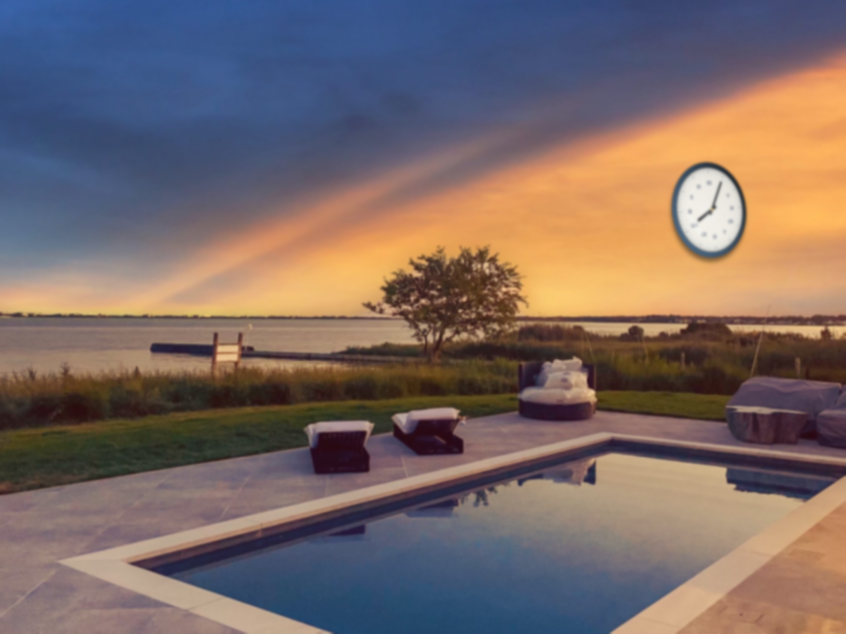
8:05
